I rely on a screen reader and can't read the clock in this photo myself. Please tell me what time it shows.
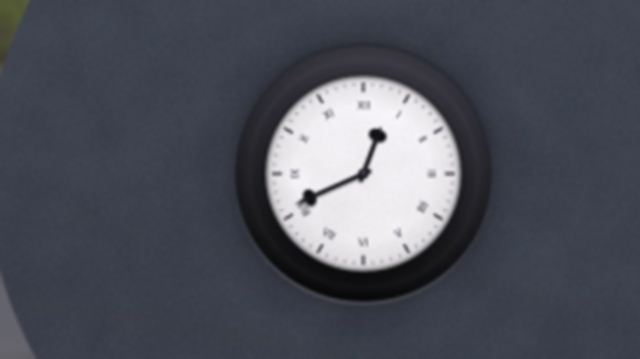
12:41
